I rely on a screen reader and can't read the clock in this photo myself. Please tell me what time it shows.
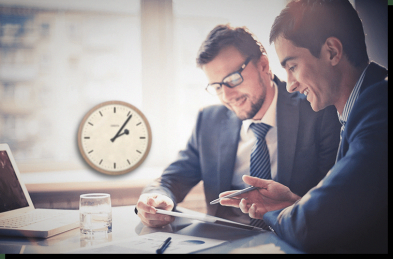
2:06
